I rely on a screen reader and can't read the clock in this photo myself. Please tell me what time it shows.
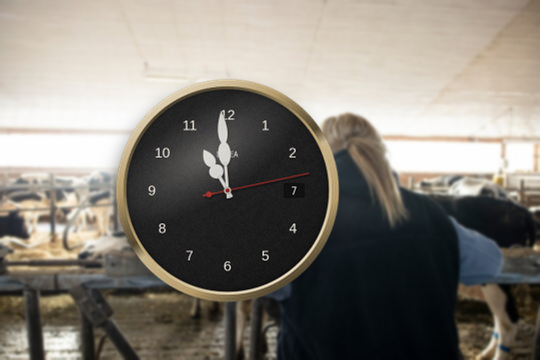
10:59:13
